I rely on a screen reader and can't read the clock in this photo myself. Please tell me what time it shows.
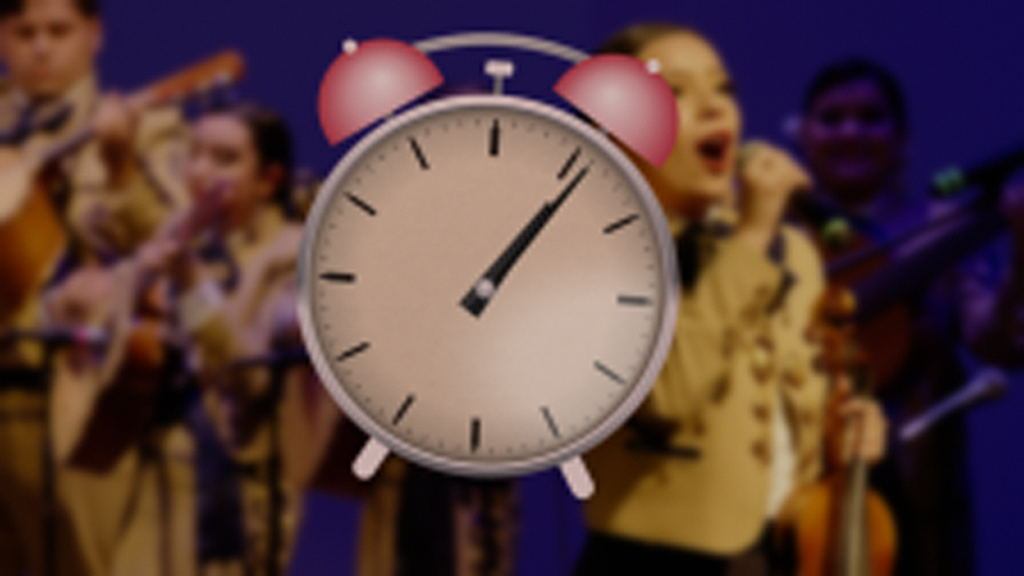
1:06
